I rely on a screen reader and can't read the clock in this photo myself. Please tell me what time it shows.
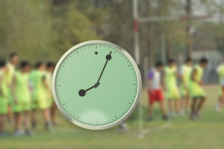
8:04
